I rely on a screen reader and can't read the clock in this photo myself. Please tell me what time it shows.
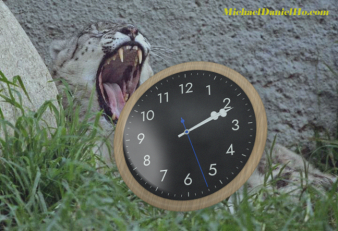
2:11:27
